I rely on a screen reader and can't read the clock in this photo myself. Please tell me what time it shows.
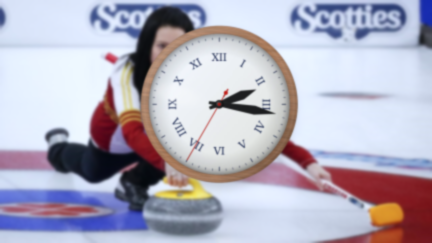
2:16:35
